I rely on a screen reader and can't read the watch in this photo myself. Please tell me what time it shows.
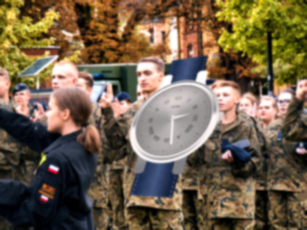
2:28
